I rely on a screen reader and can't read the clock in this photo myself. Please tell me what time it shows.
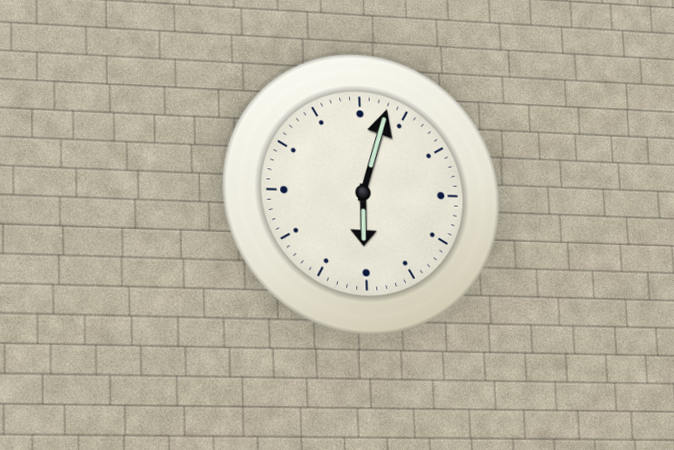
6:03
